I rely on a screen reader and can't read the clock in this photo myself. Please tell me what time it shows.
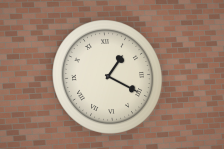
1:20
